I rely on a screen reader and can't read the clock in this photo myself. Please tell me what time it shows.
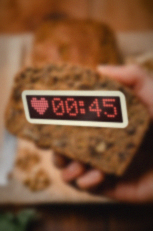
0:45
